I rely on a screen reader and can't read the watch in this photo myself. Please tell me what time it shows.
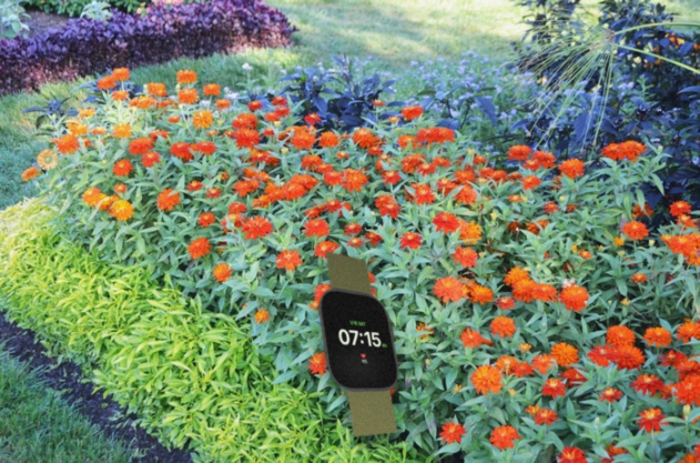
7:15
